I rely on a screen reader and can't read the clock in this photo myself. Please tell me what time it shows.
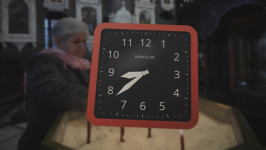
8:38
